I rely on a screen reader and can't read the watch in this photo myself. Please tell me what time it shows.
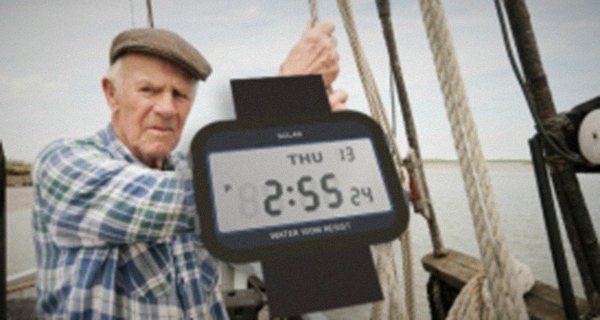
2:55:24
